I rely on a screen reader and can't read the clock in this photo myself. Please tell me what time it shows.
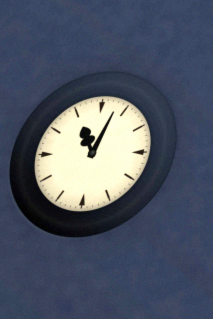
11:03
